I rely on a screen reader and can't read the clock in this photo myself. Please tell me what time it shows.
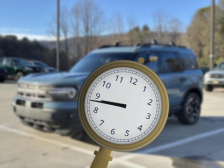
8:43
